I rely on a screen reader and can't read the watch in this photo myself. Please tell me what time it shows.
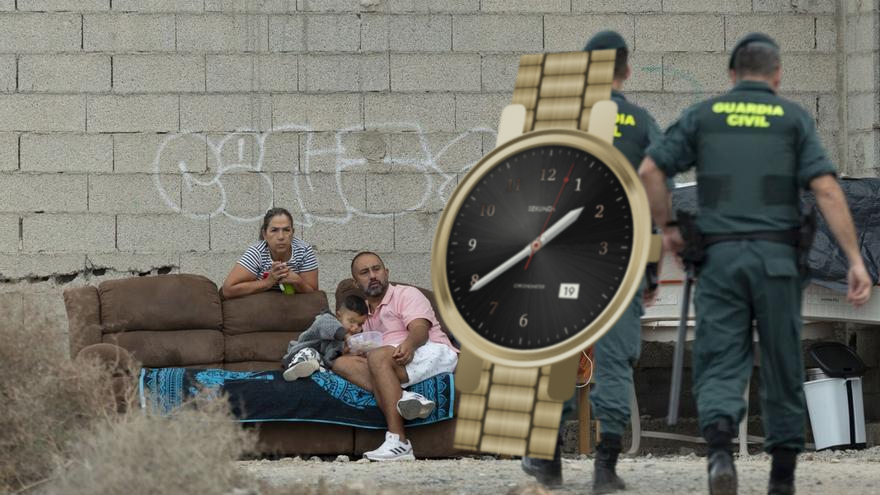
1:39:03
